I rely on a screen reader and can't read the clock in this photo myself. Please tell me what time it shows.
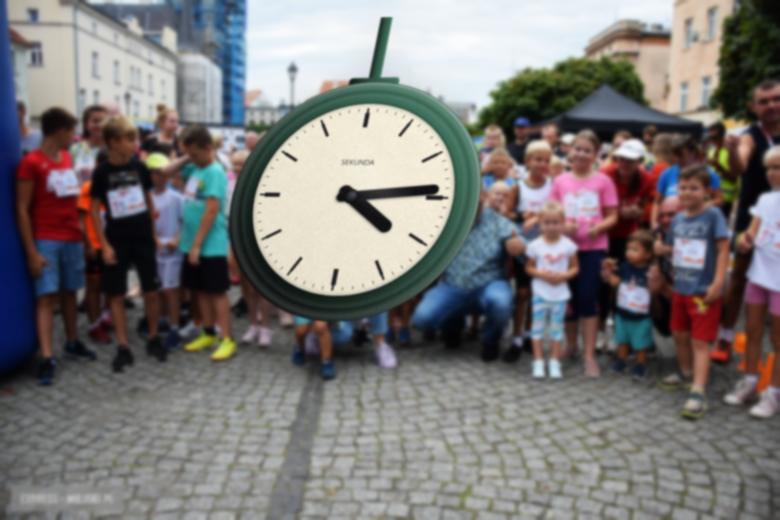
4:14
